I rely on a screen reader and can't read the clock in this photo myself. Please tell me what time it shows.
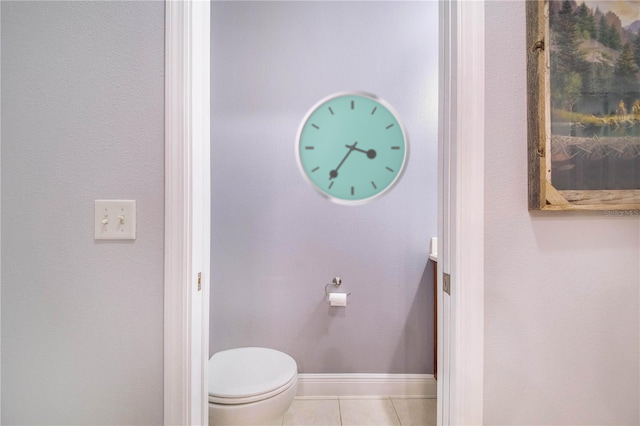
3:36
